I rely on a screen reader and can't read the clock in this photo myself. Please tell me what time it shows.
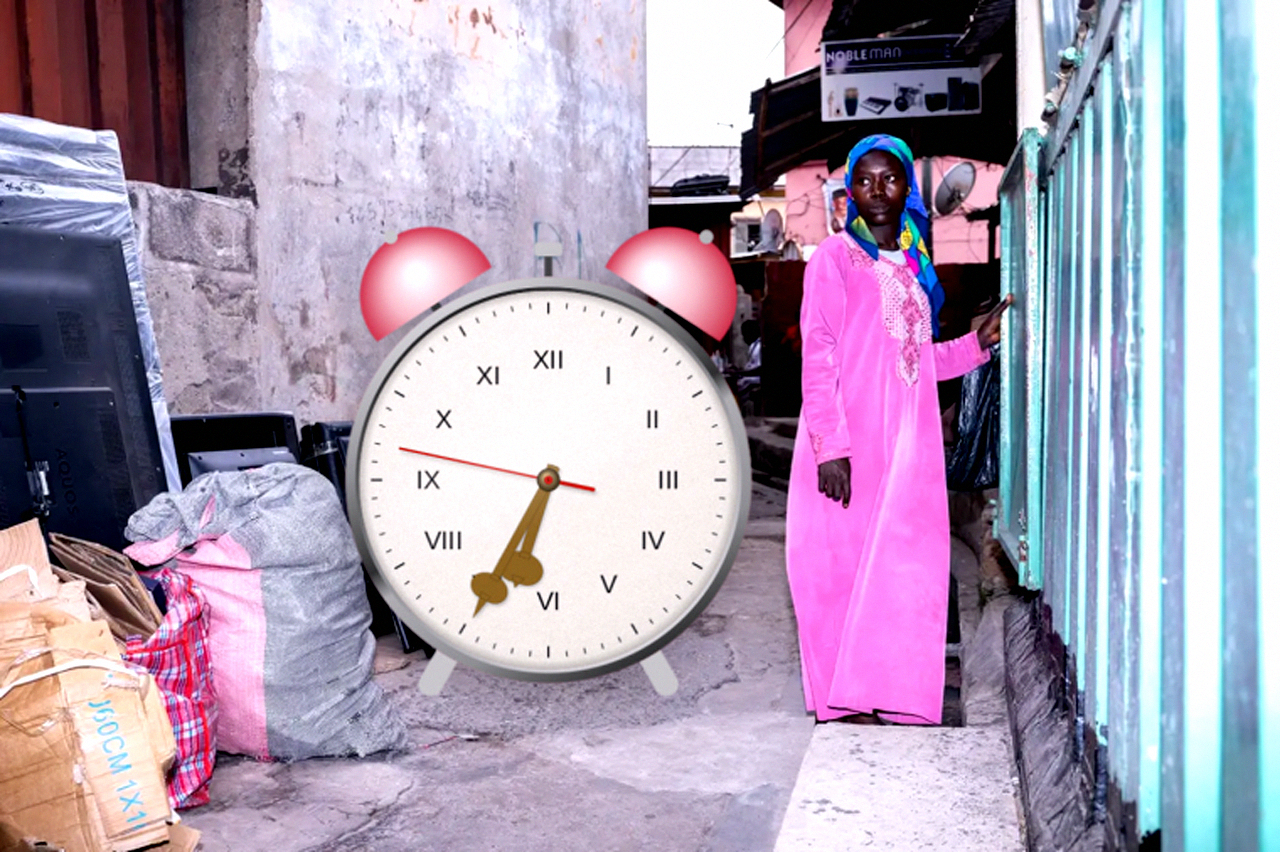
6:34:47
